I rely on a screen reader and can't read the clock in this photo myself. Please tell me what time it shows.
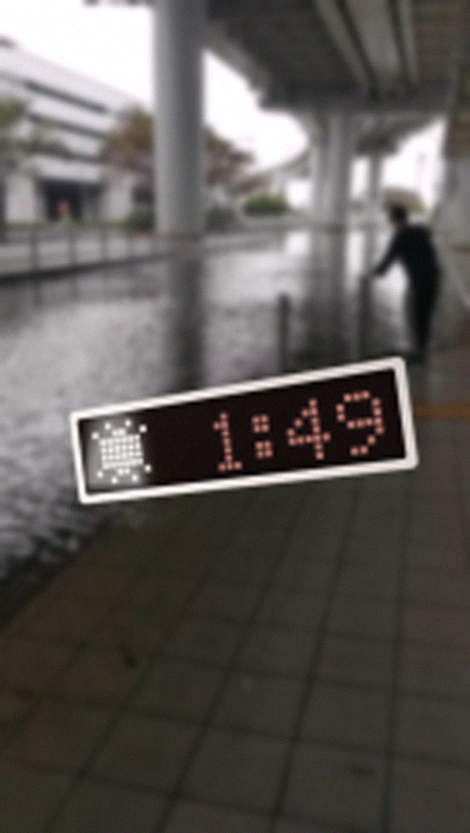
1:49
